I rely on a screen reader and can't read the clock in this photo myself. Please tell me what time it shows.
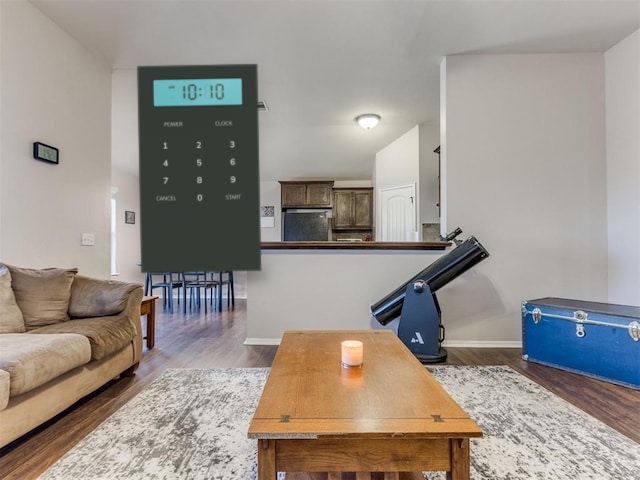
10:10
